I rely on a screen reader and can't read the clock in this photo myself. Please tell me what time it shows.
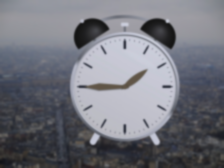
1:45
